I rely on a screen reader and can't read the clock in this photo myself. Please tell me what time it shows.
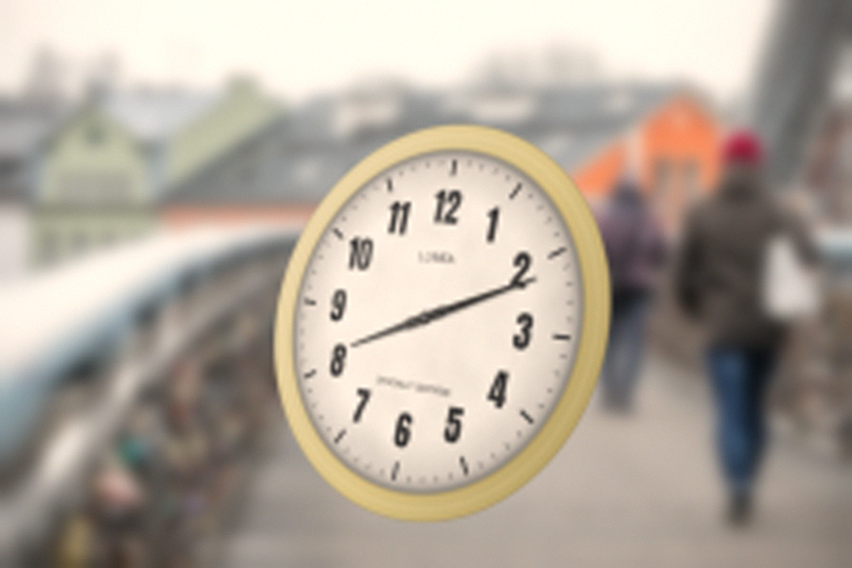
8:11
